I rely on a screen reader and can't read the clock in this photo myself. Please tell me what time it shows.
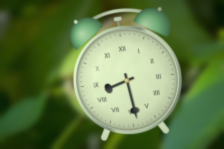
8:29
